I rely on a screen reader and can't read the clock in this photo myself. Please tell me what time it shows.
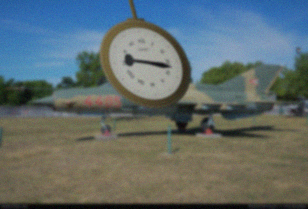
9:17
